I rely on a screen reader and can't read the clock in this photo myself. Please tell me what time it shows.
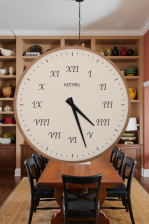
4:27
